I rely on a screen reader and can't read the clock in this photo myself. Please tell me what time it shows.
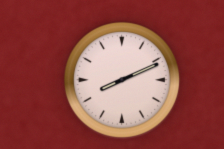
8:11
